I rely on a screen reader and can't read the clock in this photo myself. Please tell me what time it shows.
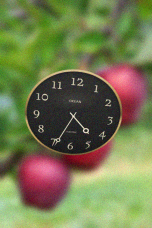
4:34
